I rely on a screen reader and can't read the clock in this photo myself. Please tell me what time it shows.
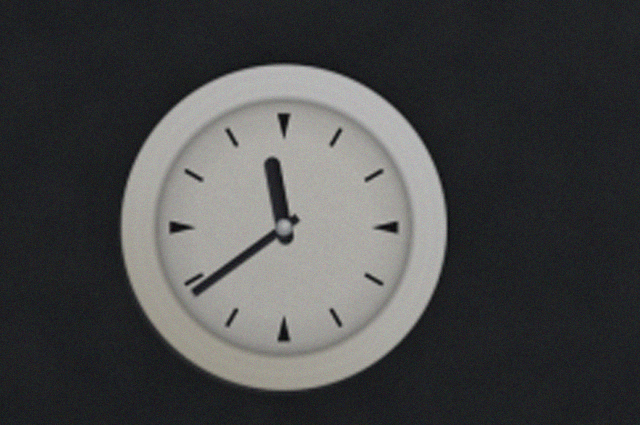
11:39
